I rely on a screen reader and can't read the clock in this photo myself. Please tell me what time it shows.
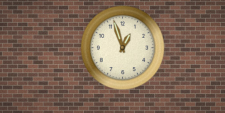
12:57
